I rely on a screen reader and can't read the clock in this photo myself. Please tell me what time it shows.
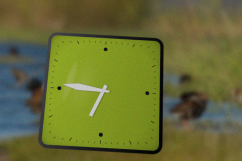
6:46
